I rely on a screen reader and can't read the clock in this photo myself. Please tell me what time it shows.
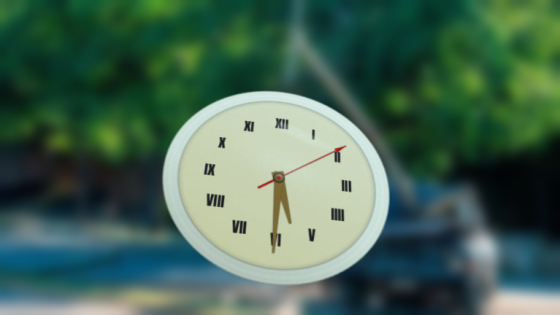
5:30:09
